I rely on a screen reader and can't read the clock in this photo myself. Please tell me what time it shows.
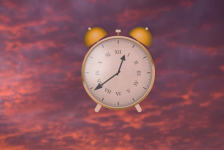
12:39
